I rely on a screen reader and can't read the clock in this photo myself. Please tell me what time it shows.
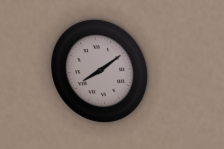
8:10
